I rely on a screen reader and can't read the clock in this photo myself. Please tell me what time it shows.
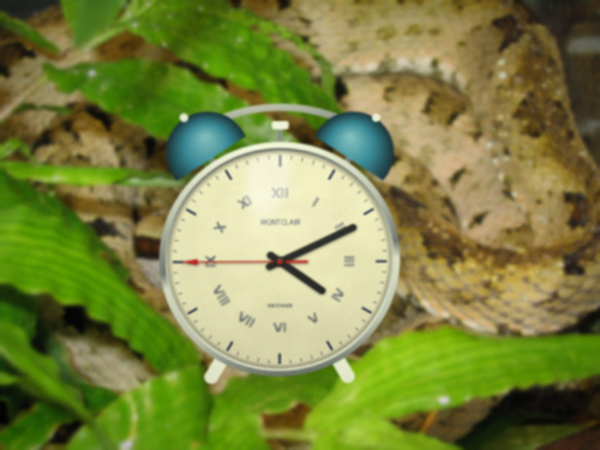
4:10:45
